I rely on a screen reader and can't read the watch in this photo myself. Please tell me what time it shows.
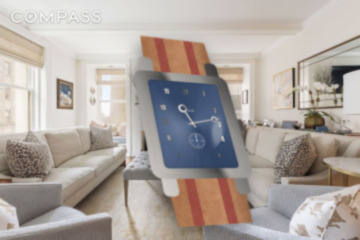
11:13
